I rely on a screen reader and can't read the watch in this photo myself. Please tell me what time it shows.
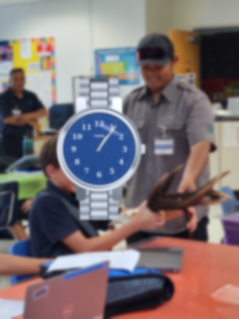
1:06
